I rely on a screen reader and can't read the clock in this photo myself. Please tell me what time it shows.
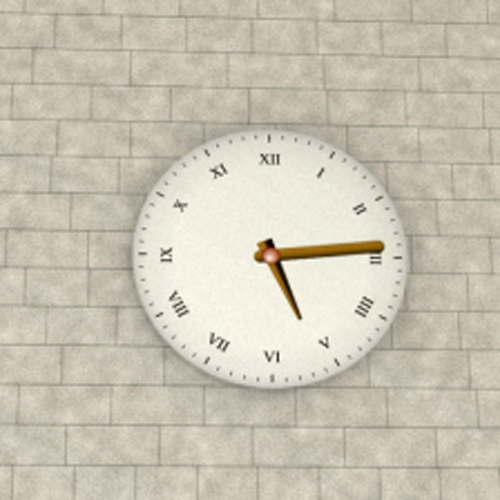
5:14
